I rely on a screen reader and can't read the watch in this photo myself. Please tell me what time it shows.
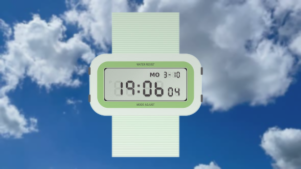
19:06:04
